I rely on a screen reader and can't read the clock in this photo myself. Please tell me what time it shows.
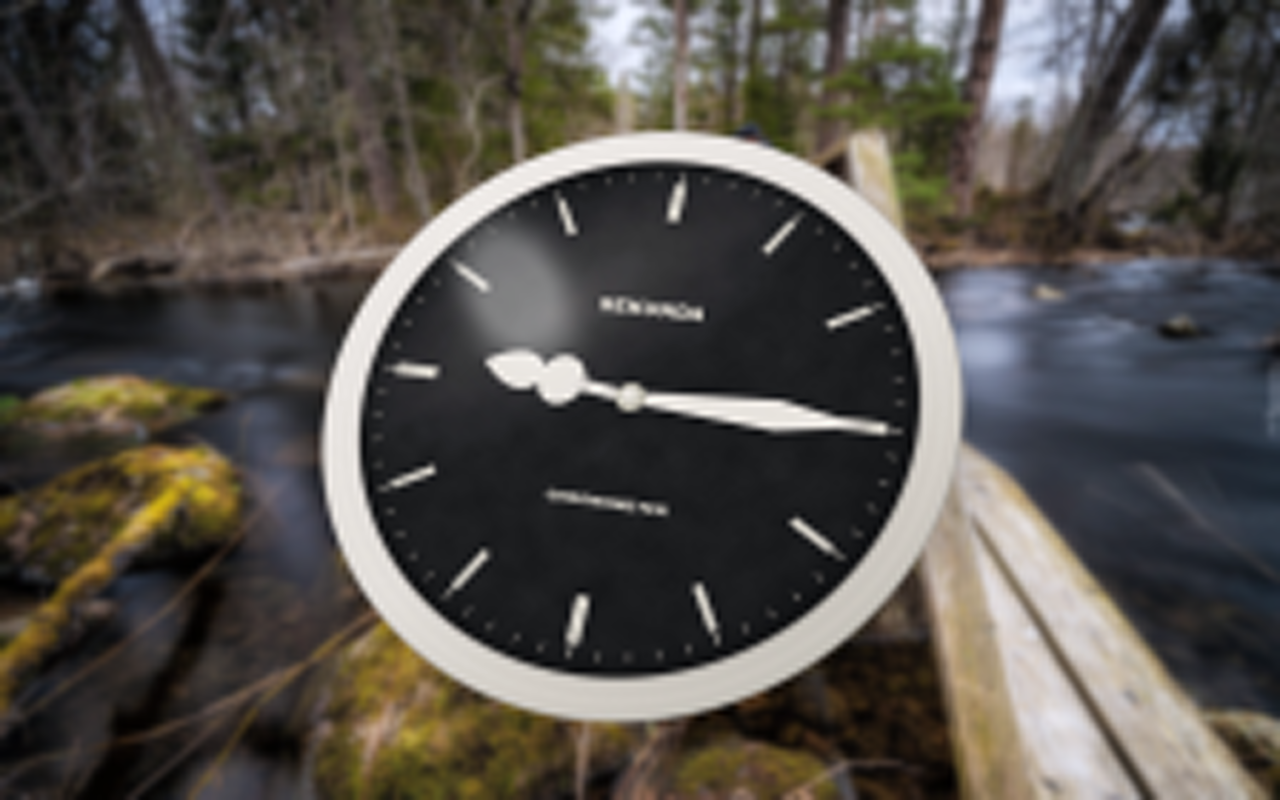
9:15
